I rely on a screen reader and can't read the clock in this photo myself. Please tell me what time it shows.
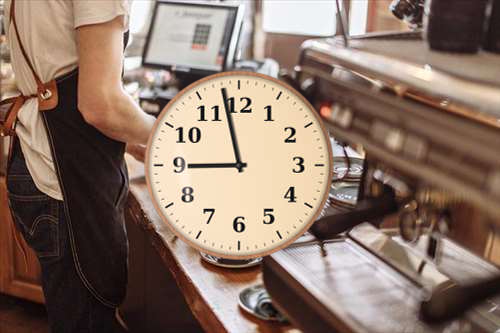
8:58
